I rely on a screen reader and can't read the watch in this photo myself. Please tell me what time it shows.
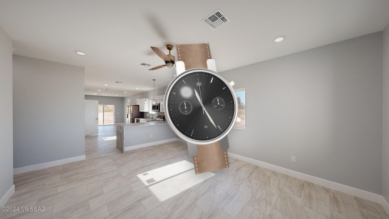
11:26
